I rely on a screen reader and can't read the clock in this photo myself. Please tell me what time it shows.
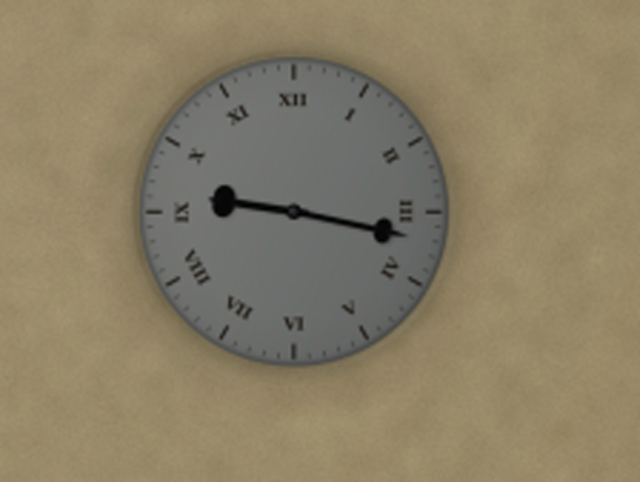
9:17
